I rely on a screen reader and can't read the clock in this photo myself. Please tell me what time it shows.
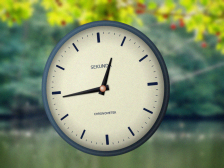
12:44
